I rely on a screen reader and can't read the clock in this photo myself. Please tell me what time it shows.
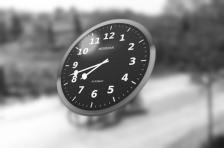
7:42
